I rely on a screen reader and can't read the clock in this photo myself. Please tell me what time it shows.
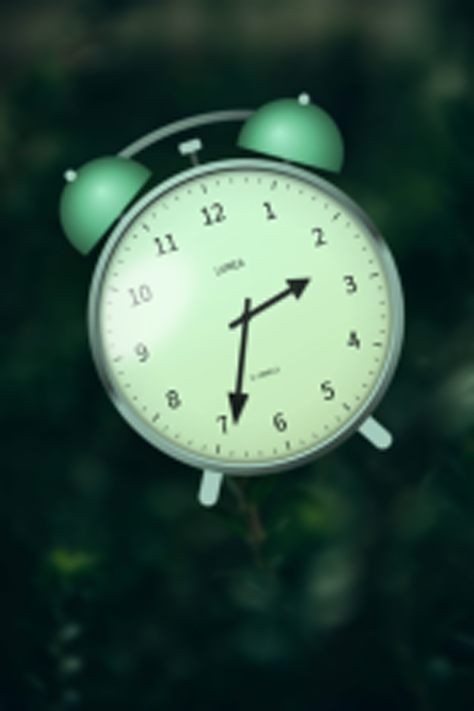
2:34
